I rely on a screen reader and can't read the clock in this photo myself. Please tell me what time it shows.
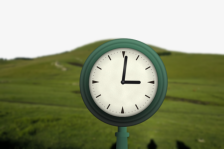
3:01
